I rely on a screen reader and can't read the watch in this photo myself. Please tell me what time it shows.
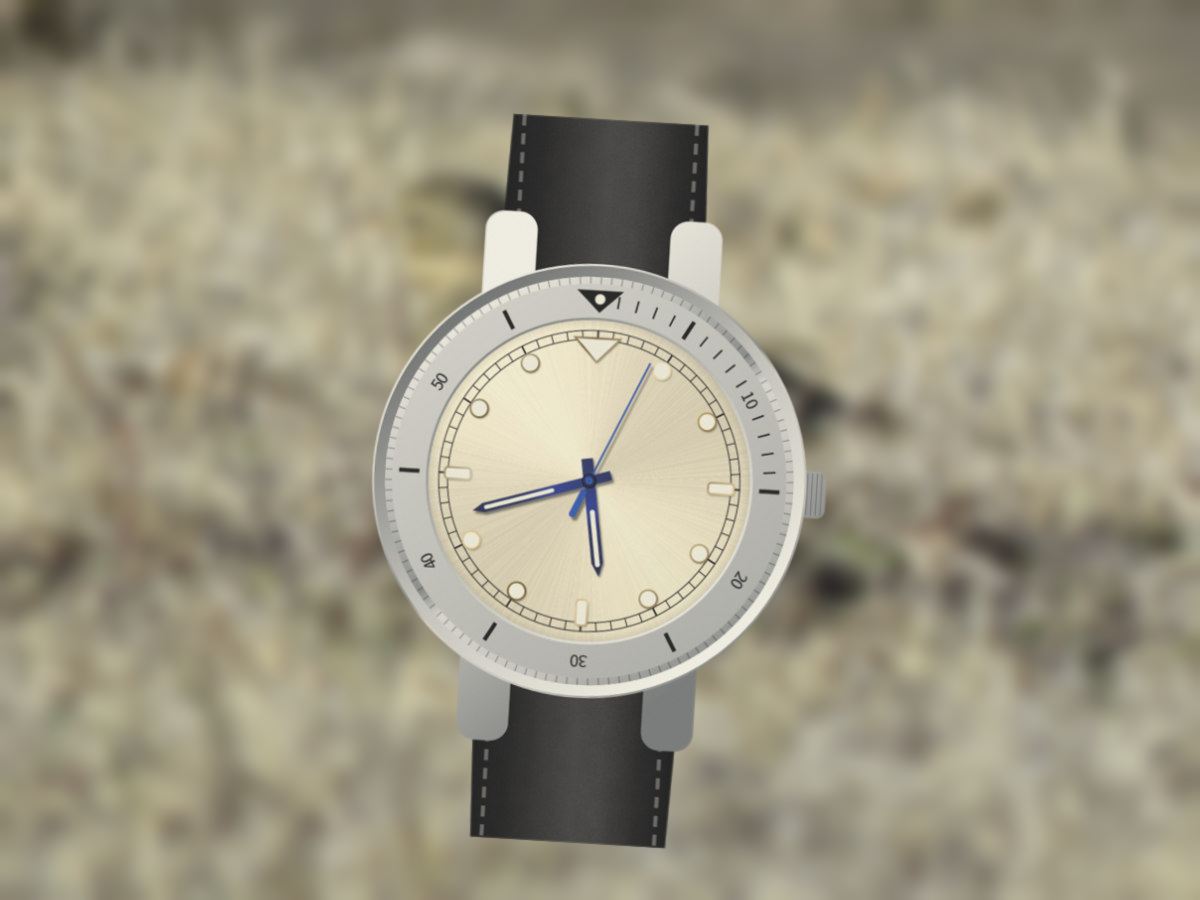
5:42:04
